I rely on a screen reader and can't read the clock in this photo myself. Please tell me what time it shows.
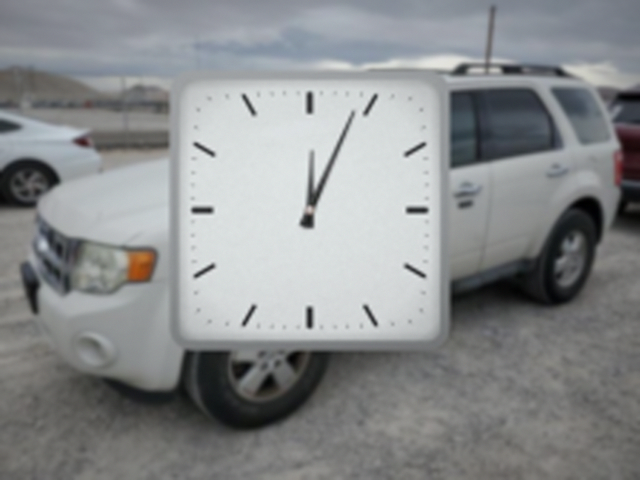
12:04
